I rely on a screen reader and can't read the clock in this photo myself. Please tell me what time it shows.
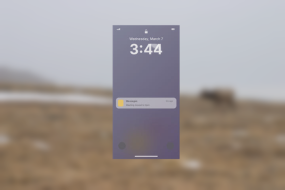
3:44
